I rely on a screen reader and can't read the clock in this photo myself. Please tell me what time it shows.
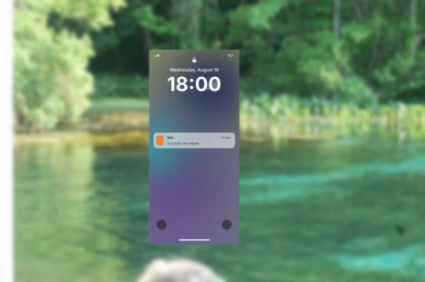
18:00
